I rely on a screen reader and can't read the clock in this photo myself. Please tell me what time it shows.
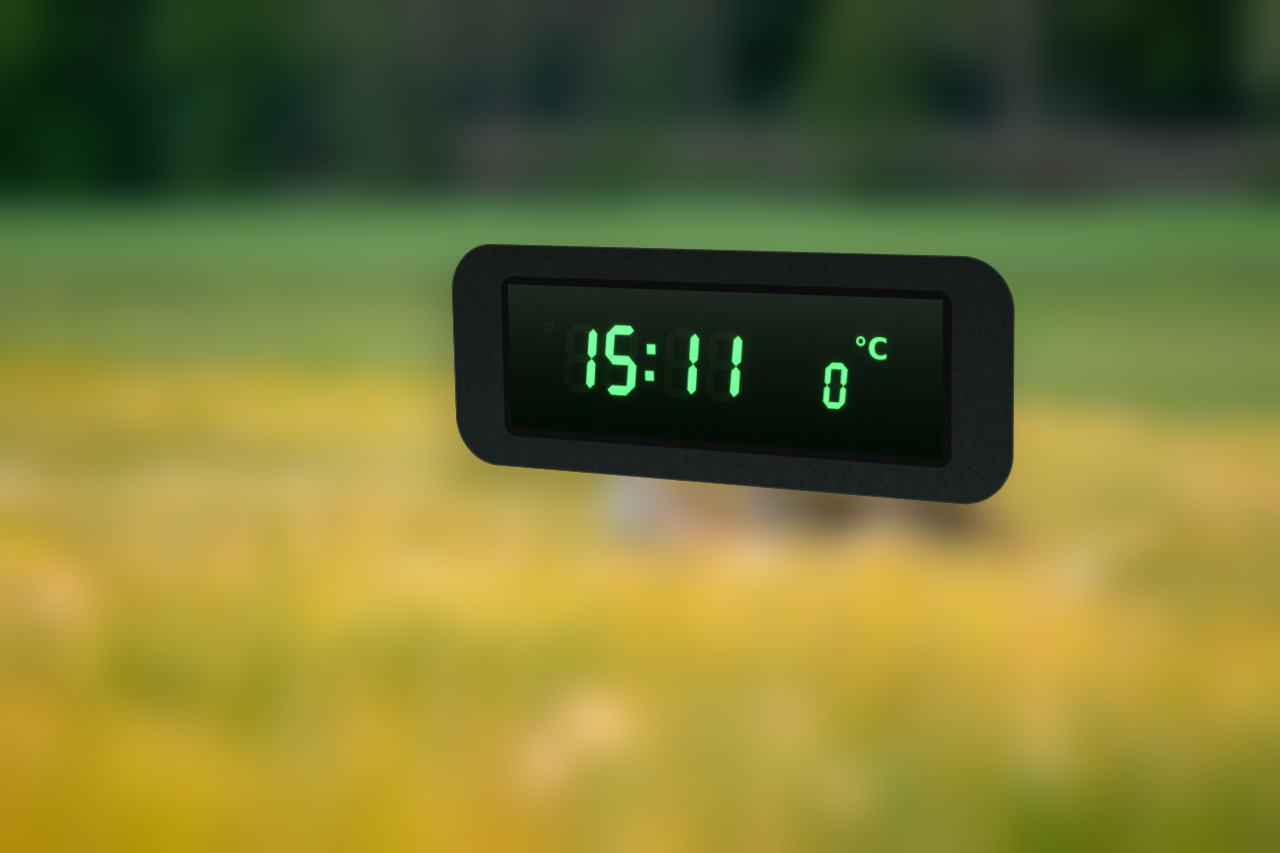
15:11
